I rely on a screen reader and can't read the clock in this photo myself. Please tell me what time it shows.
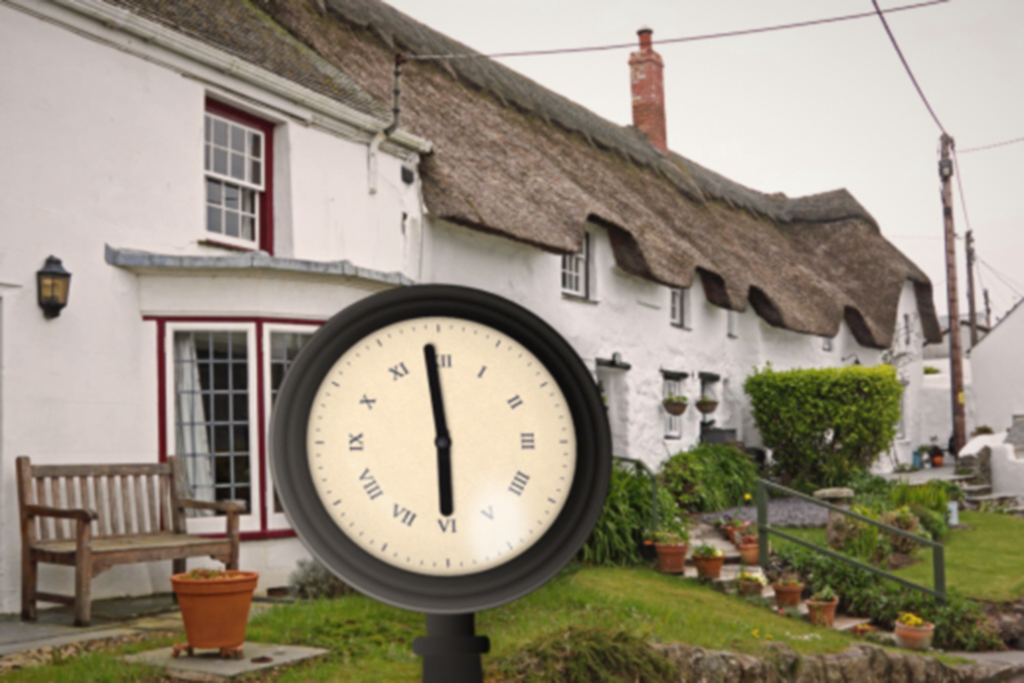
5:59
